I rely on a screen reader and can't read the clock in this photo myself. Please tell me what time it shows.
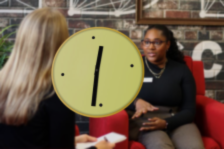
12:32
